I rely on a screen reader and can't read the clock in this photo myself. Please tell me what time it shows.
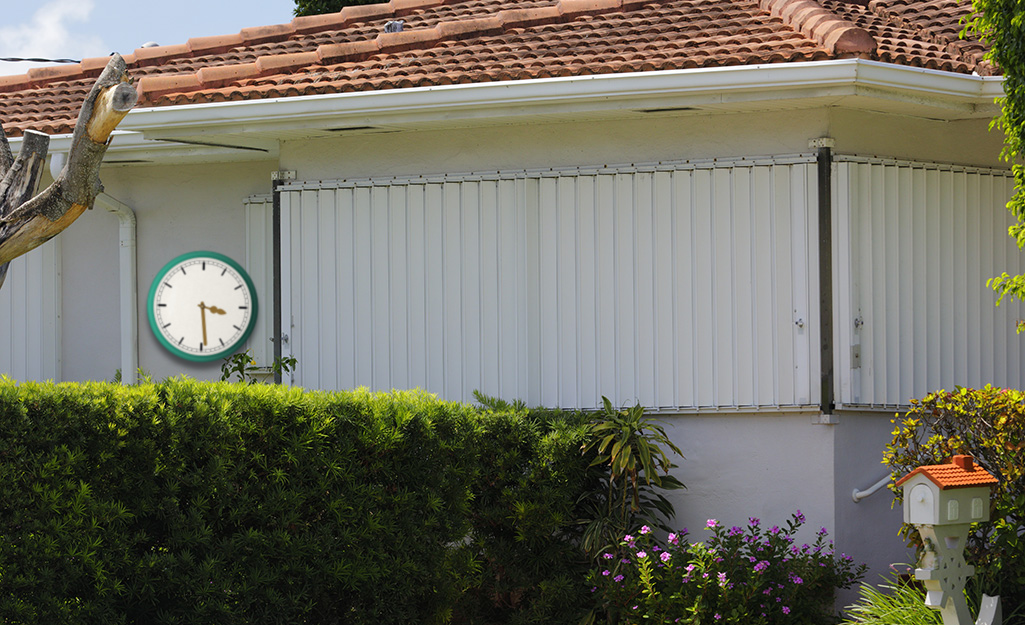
3:29
